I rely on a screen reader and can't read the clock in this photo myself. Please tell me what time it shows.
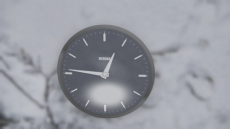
12:46
